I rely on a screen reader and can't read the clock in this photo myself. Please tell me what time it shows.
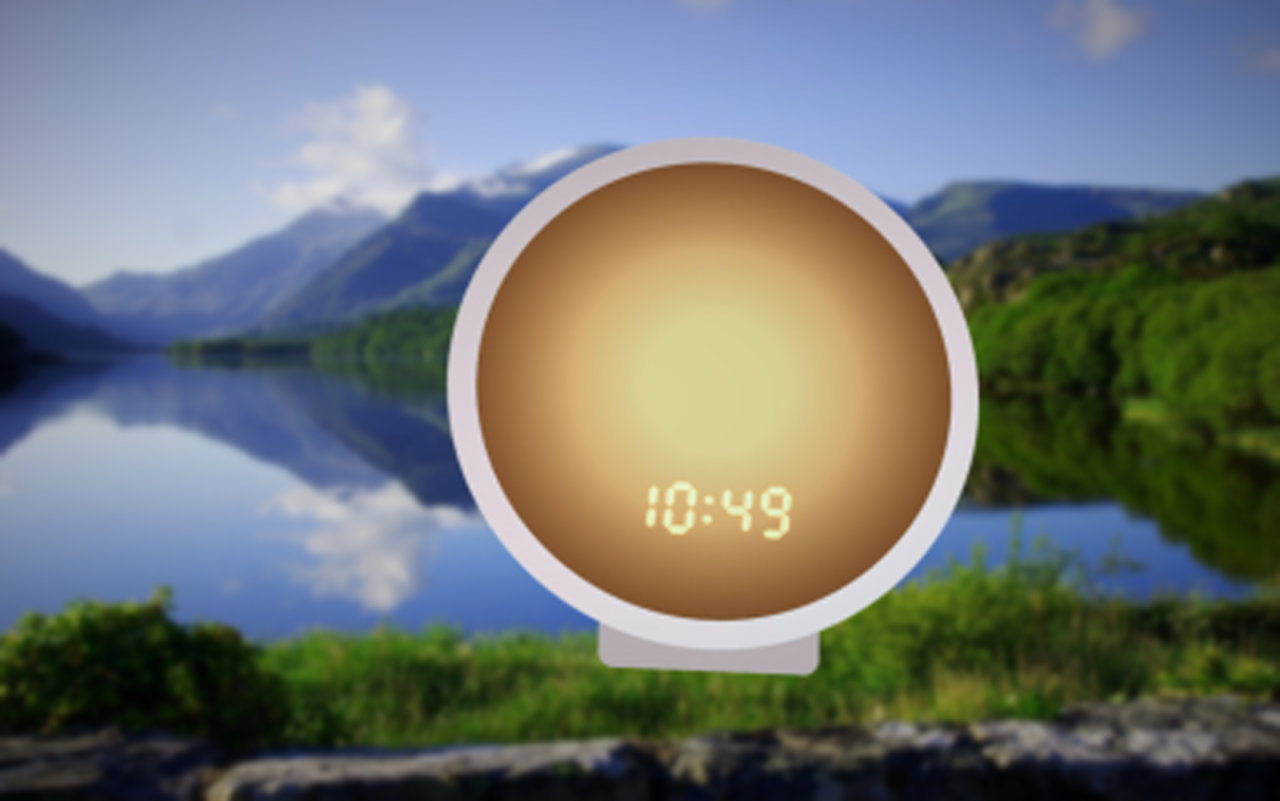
10:49
